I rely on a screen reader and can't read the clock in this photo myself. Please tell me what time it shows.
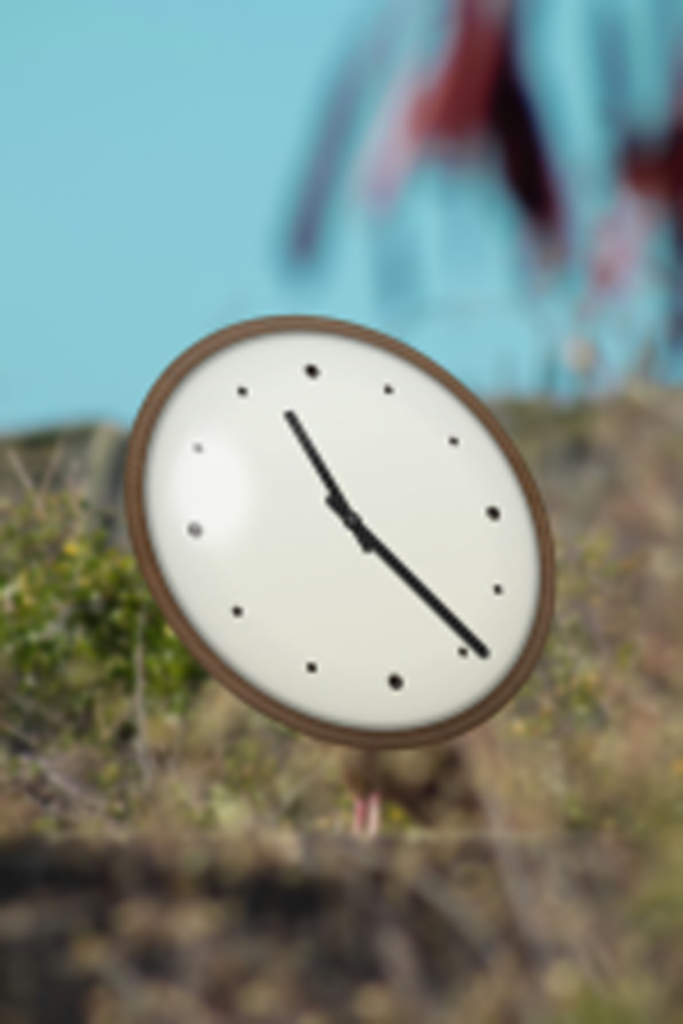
11:24
